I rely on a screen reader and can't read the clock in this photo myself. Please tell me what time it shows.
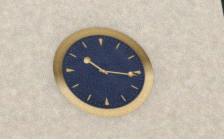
10:16
